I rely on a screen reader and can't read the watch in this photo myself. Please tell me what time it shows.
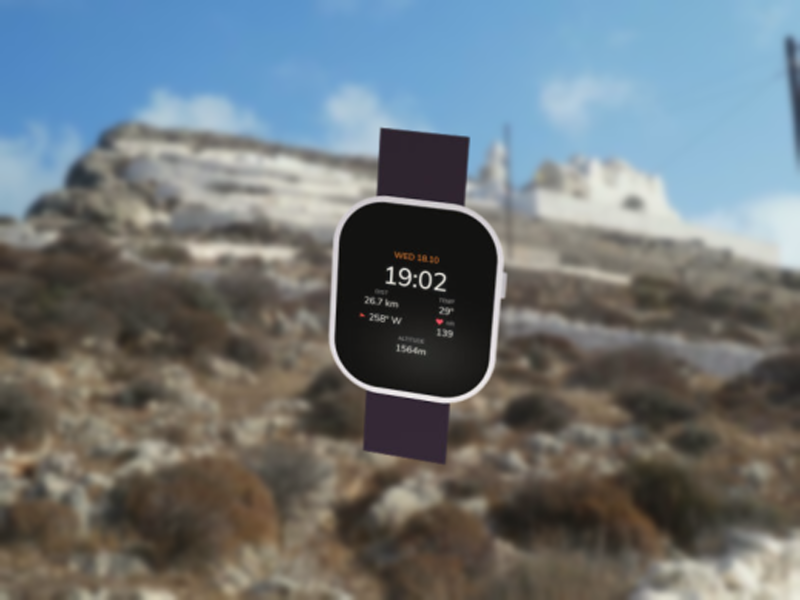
19:02
